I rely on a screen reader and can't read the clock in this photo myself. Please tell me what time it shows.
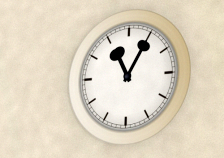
11:05
